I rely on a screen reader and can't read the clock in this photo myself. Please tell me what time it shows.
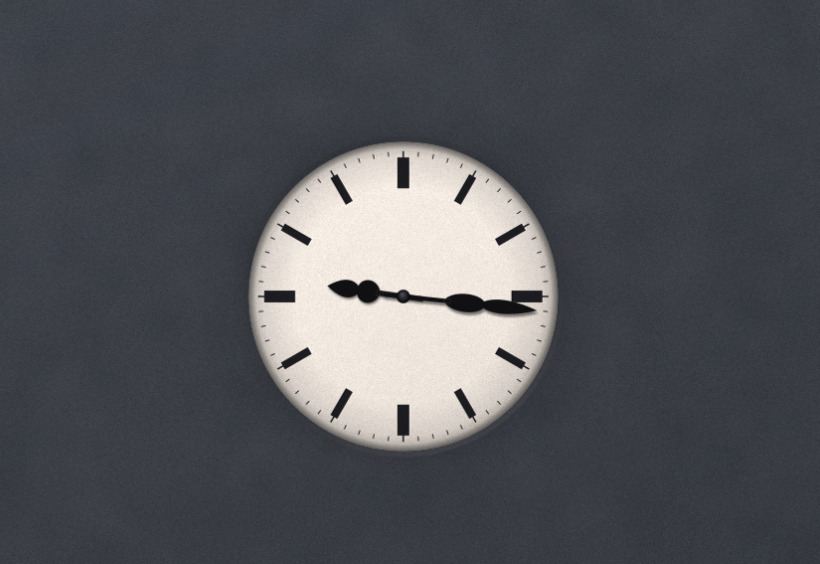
9:16
